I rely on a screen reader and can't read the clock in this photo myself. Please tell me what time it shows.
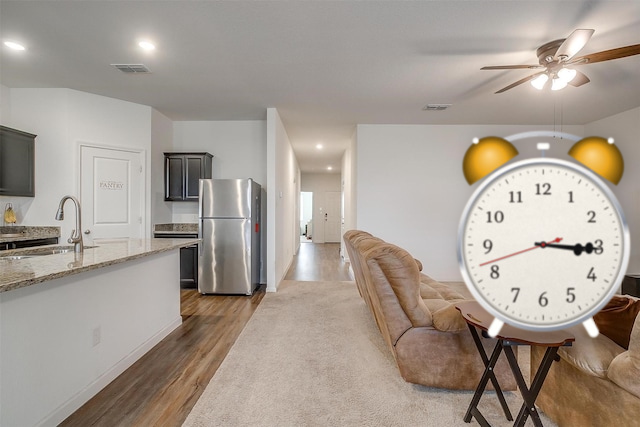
3:15:42
